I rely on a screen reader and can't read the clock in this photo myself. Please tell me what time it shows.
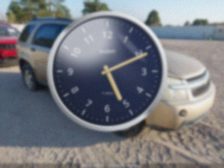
5:11
